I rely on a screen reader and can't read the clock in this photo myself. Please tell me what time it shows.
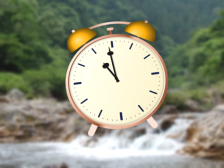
10:59
